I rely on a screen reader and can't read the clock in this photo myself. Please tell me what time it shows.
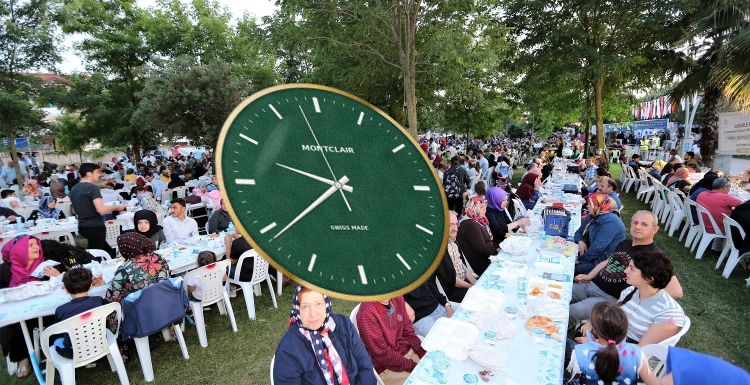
9:38:58
